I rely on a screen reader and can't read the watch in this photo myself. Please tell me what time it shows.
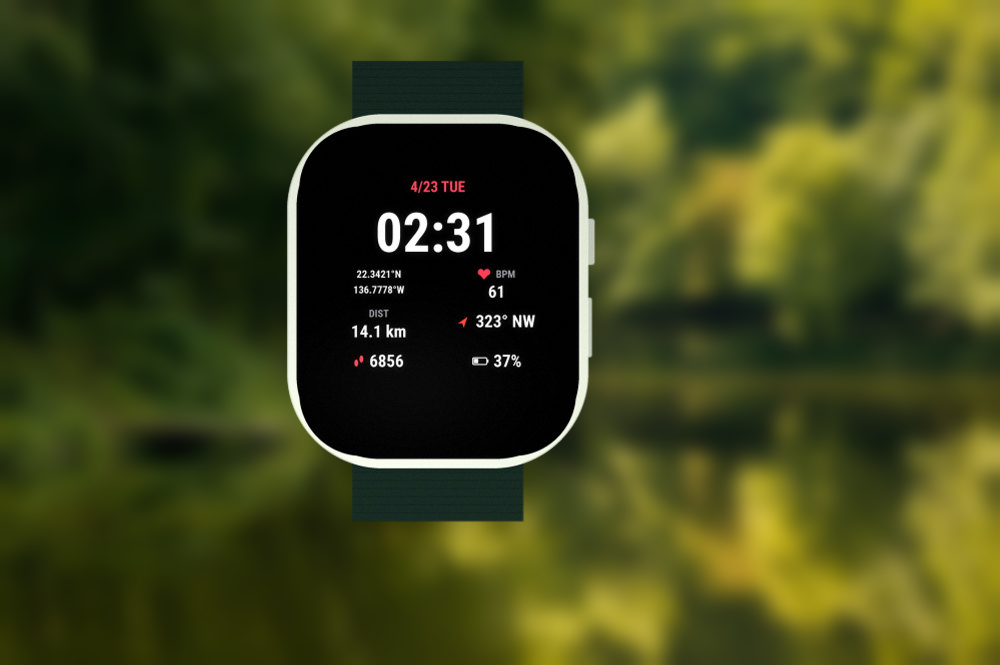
2:31
